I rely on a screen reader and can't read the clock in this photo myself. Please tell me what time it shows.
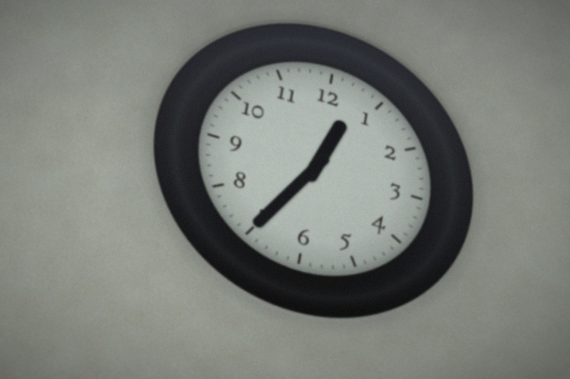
12:35
